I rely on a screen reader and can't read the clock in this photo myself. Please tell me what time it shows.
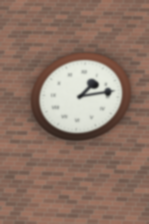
1:13
